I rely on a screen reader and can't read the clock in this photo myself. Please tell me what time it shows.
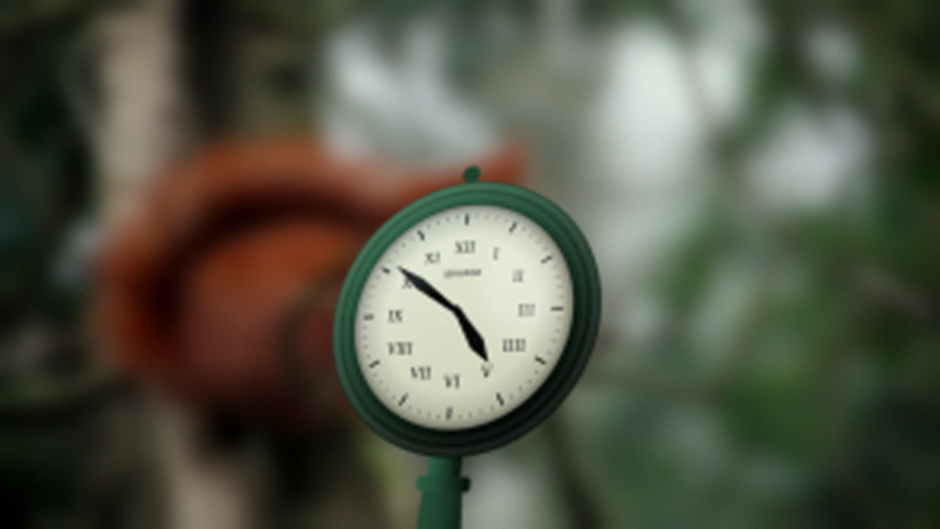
4:51
